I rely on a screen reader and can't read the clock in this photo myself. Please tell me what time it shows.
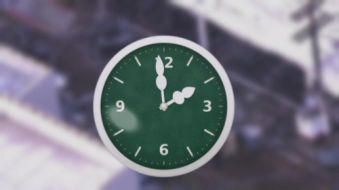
1:59
